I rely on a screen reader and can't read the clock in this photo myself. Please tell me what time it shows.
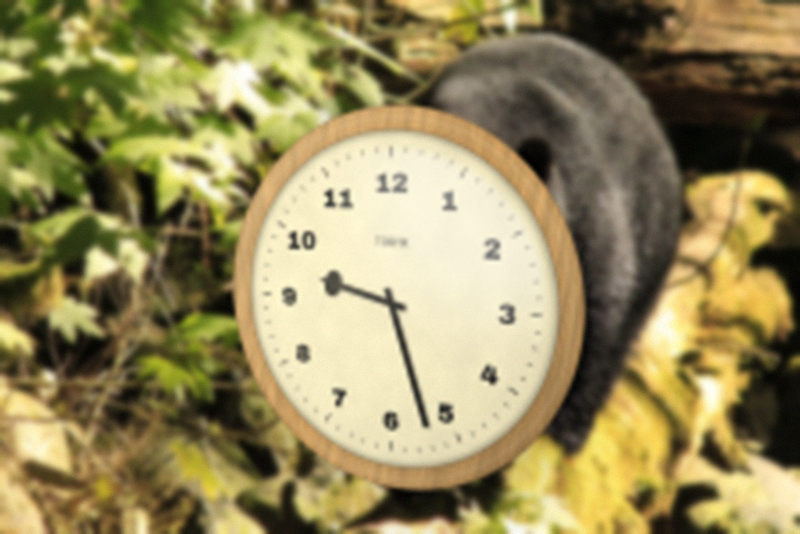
9:27
